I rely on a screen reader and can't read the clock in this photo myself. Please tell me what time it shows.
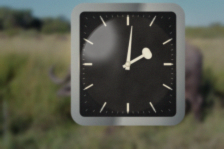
2:01
